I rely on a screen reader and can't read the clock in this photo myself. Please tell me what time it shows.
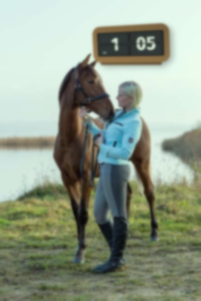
1:05
